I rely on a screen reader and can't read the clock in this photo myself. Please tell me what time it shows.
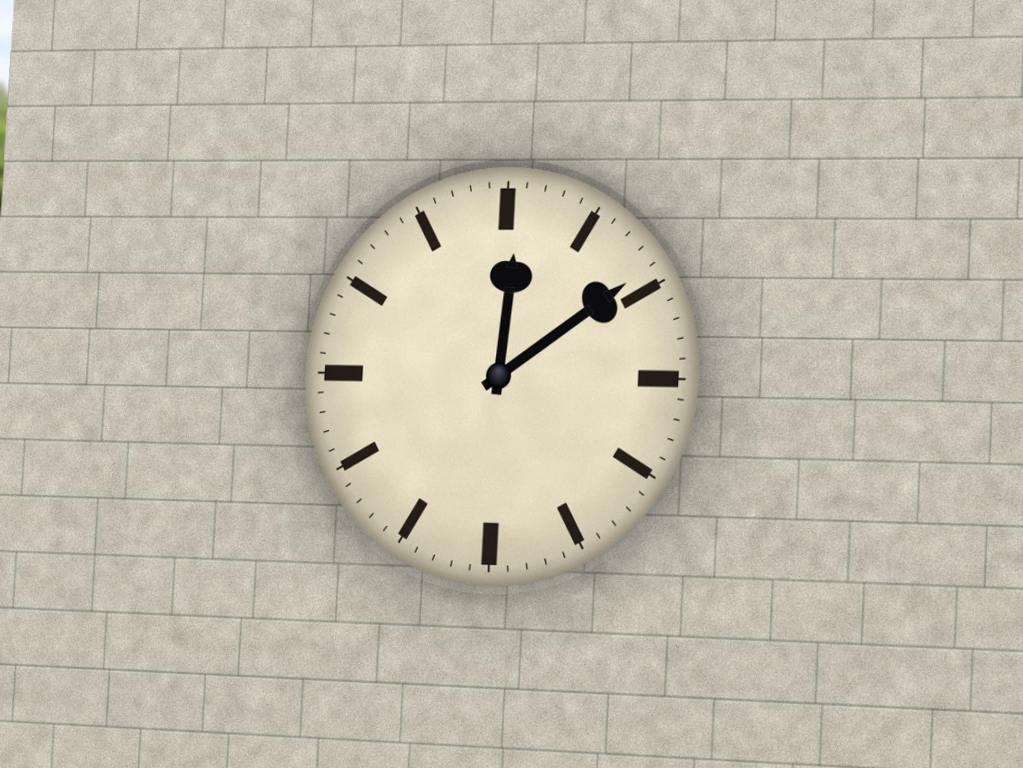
12:09
